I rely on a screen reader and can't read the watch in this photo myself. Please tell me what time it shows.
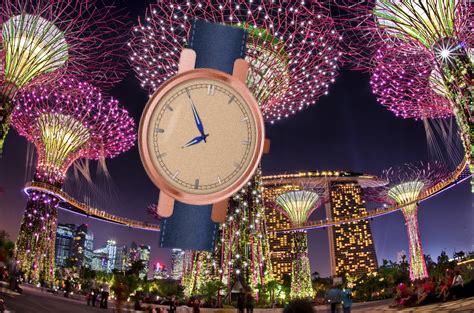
7:55
